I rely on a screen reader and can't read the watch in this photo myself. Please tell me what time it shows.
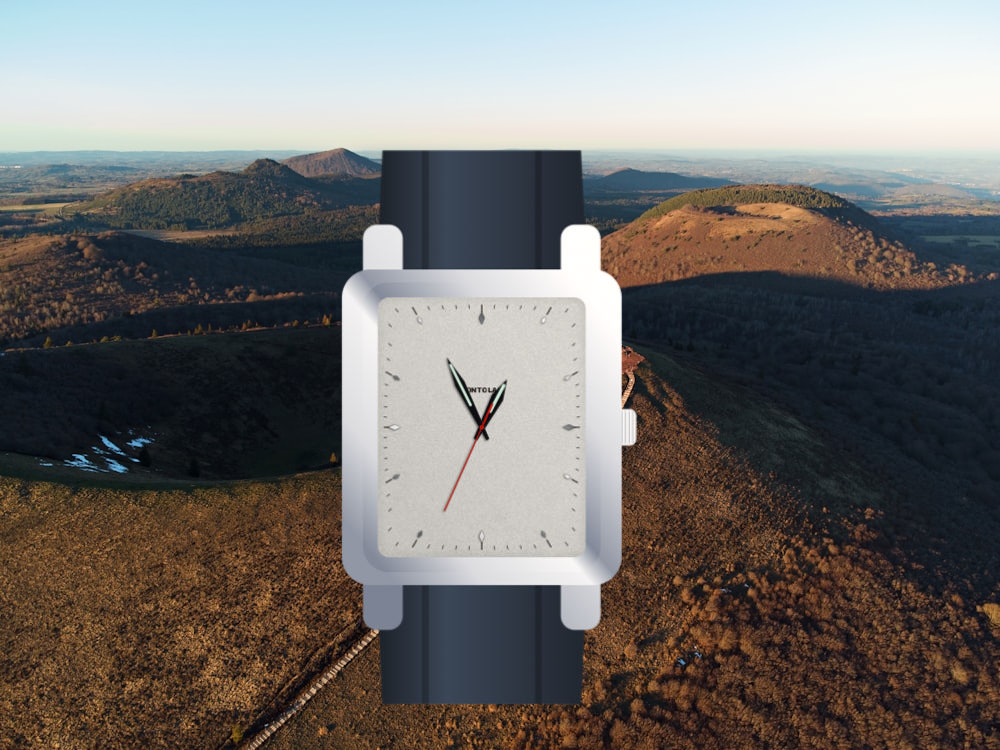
12:55:34
